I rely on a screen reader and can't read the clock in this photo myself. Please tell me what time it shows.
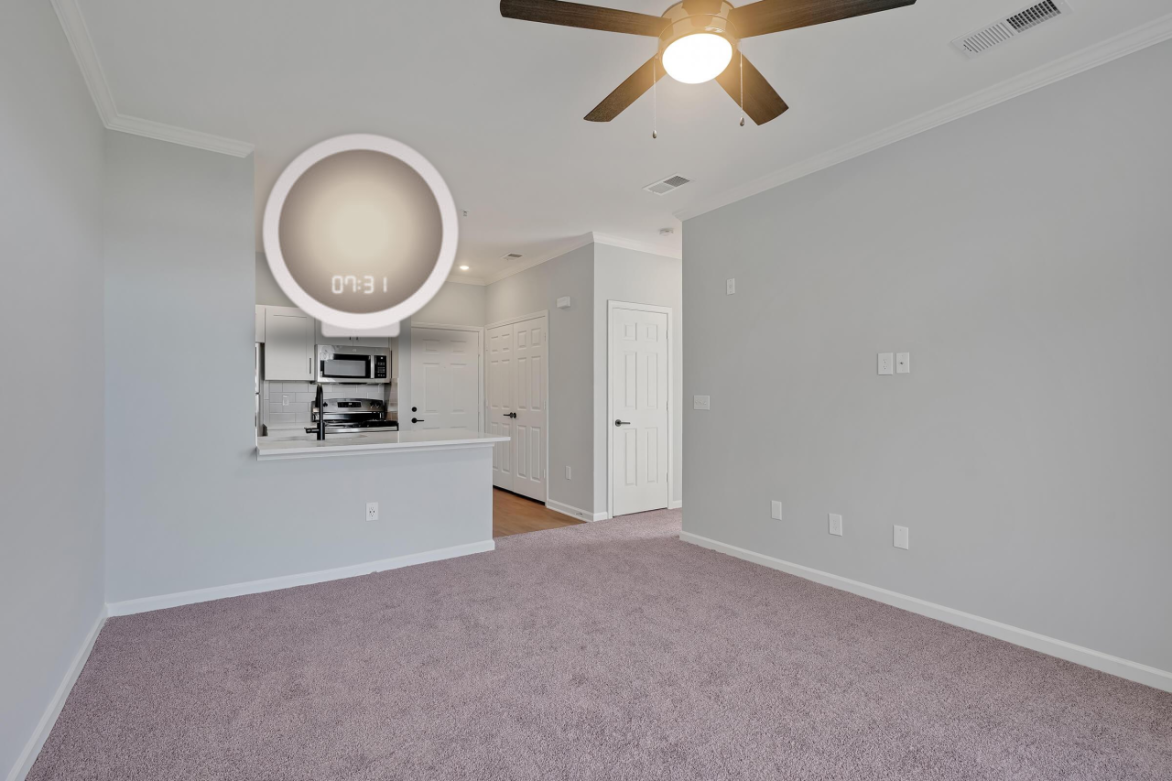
7:31
